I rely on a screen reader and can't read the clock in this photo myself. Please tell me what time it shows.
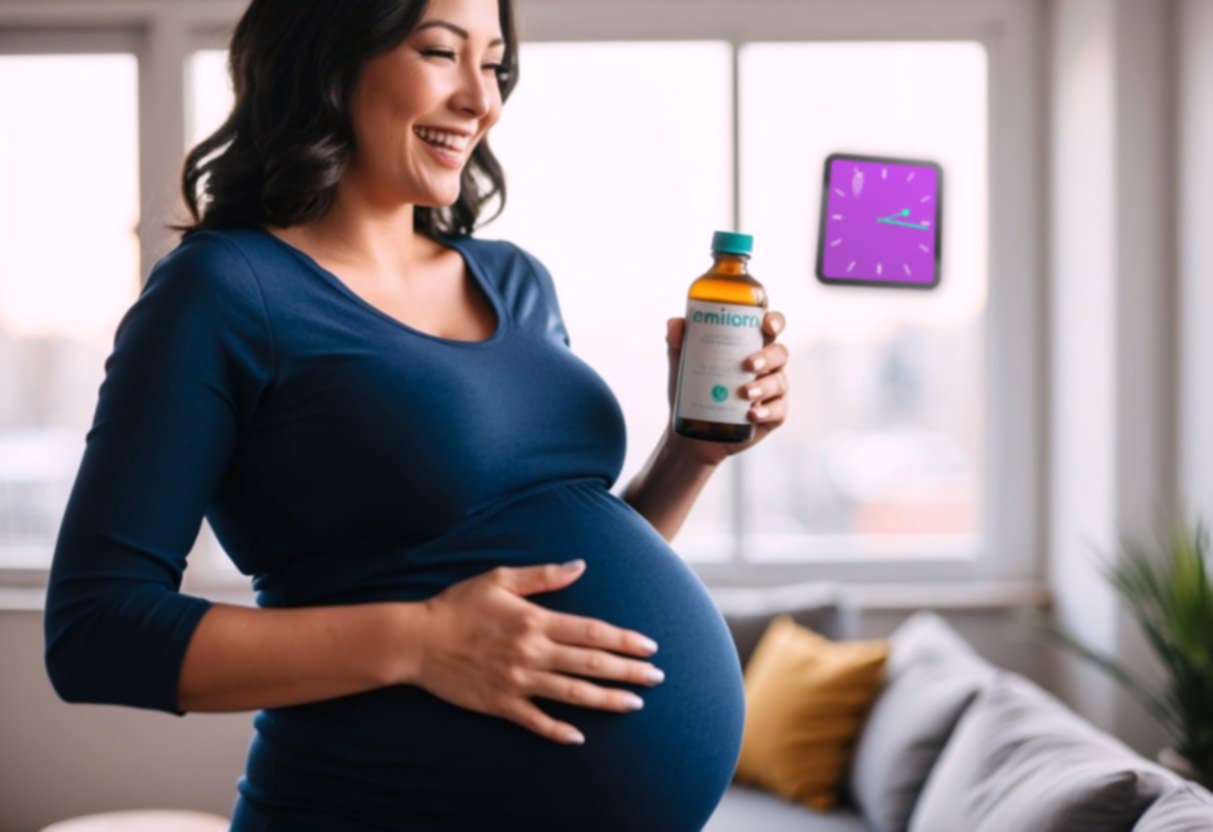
2:16
